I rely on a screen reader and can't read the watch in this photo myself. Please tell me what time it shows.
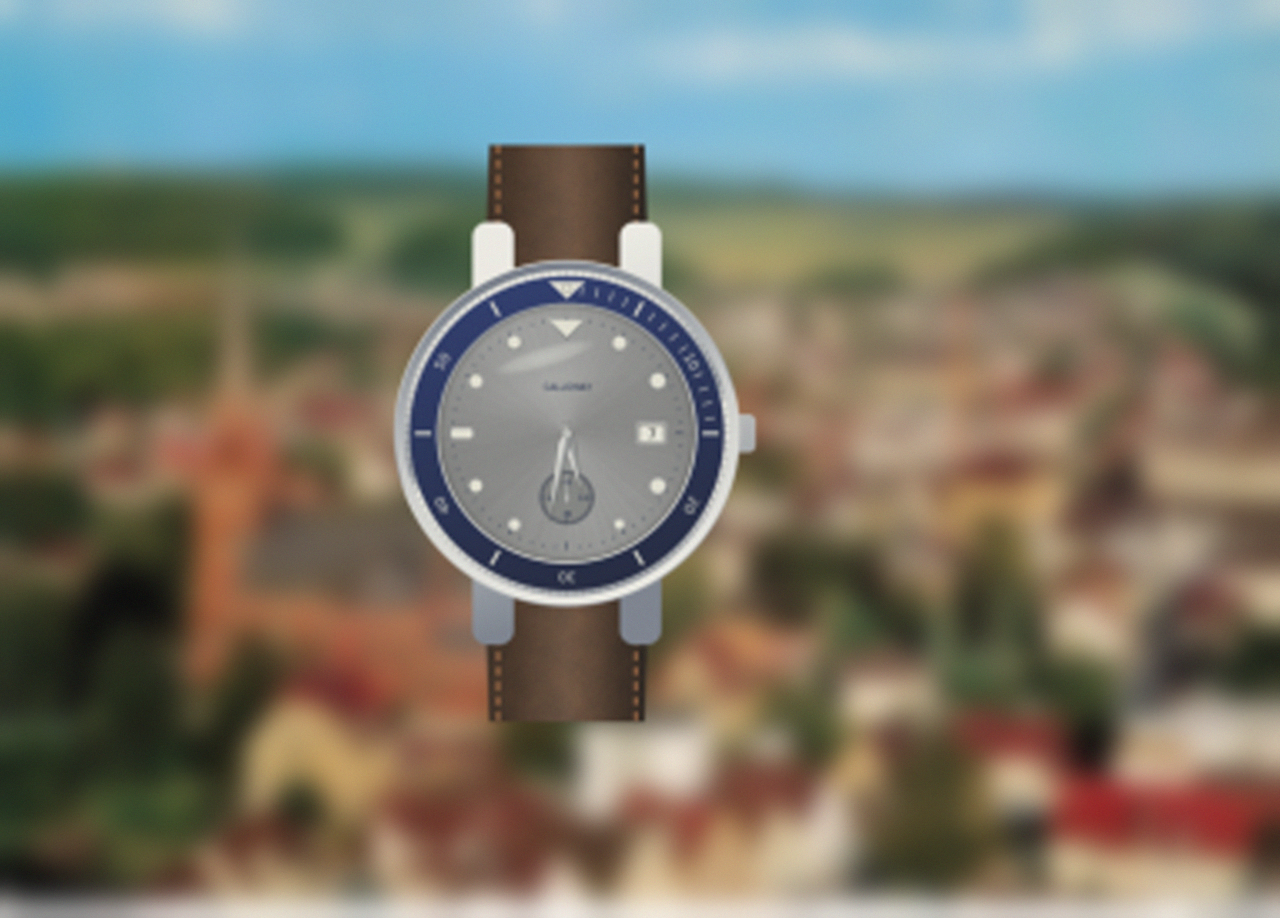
5:32
